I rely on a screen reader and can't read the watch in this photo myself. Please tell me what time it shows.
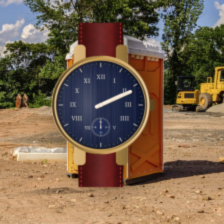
2:11
